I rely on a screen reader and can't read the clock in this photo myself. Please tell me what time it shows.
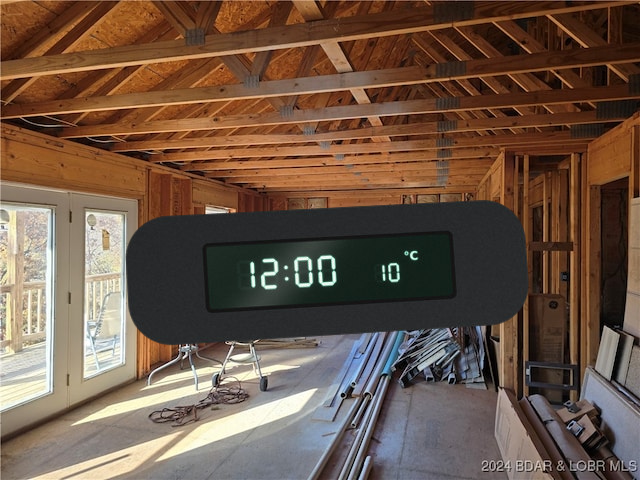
12:00
